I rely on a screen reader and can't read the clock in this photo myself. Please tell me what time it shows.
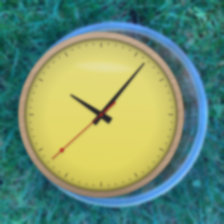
10:06:38
